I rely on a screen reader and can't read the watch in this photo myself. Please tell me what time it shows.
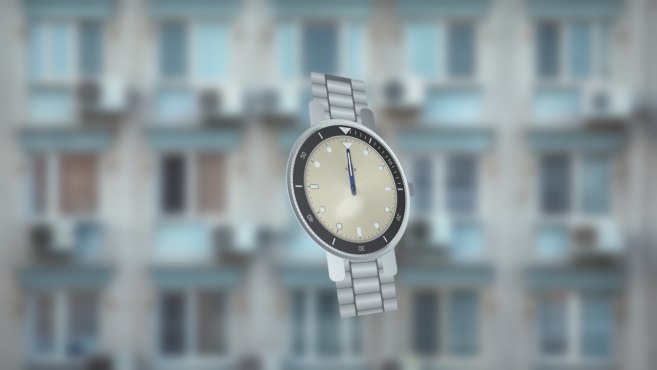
12:00
